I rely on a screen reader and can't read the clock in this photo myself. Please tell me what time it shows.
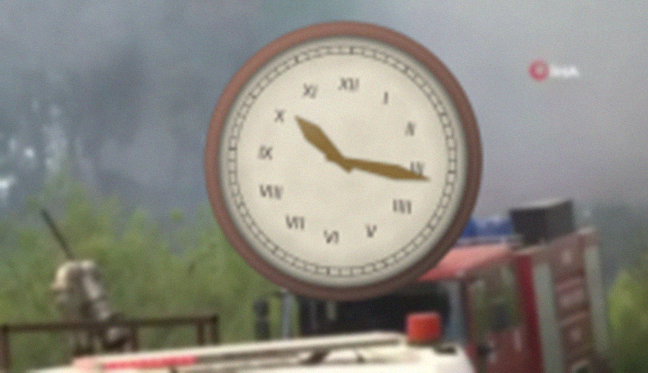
10:16
